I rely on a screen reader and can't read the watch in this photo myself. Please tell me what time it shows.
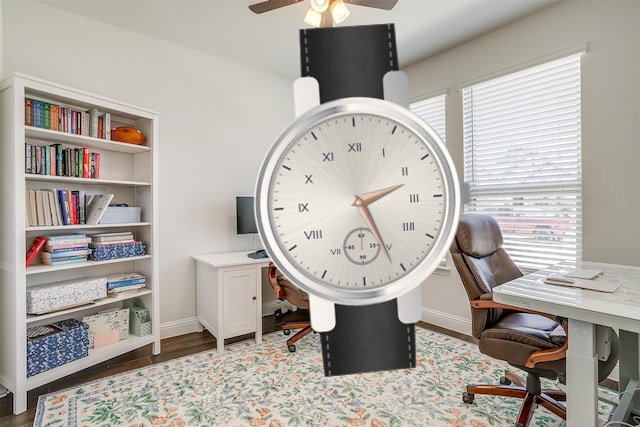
2:26
